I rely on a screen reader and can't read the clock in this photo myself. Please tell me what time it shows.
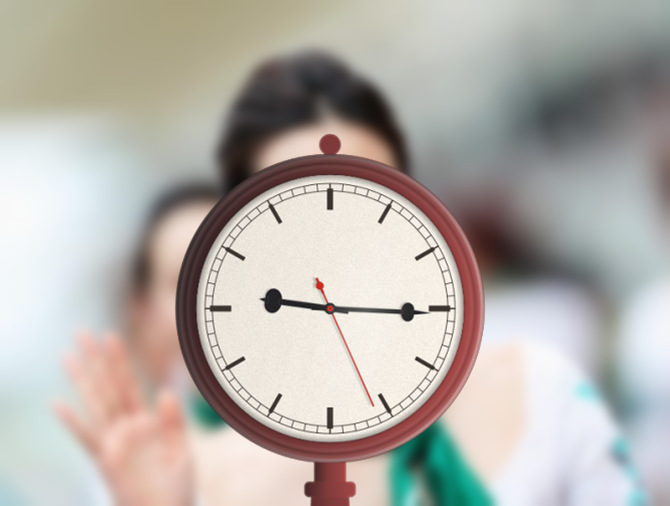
9:15:26
